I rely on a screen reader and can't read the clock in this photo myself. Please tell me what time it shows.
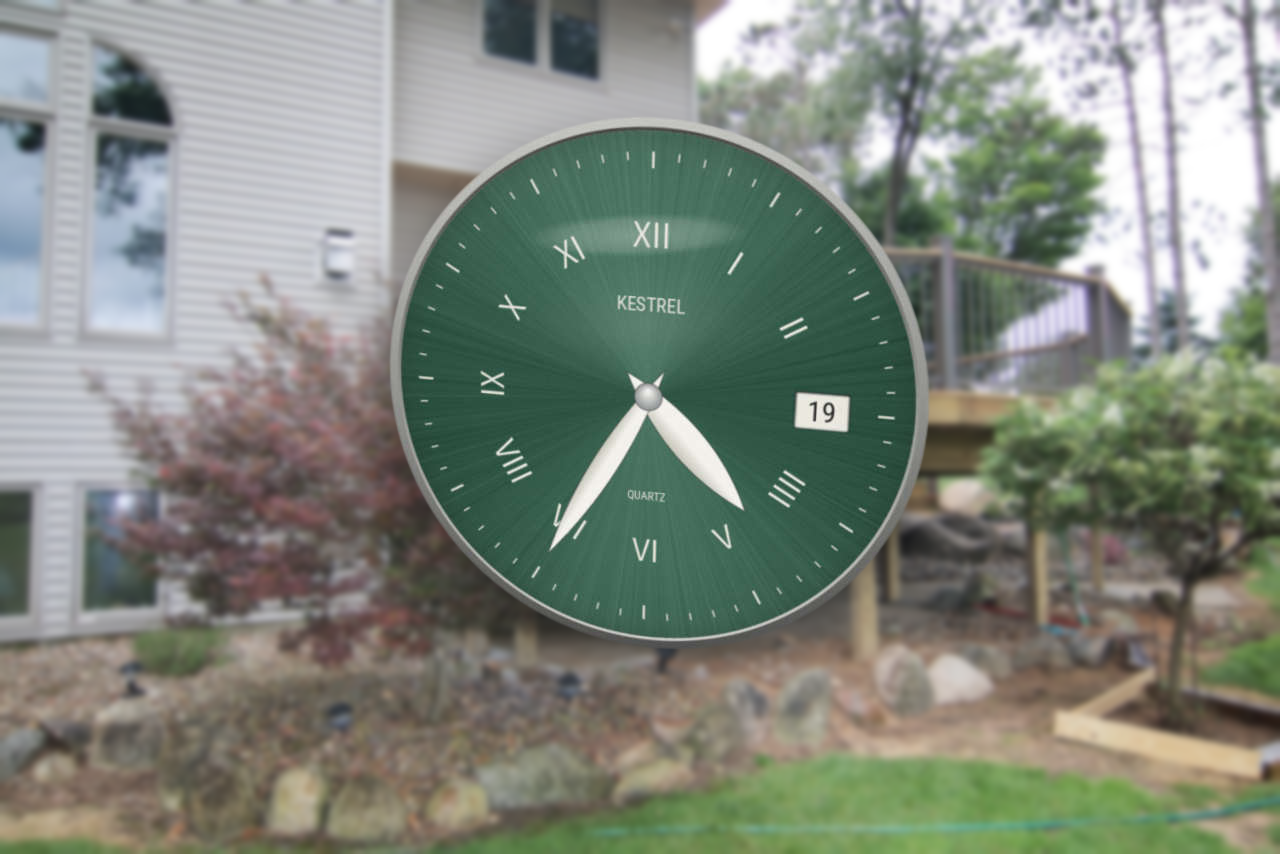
4:35
